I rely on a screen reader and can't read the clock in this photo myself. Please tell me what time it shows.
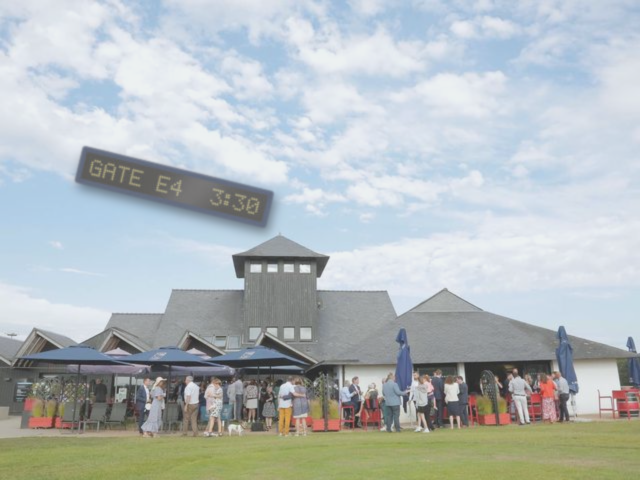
3:30
